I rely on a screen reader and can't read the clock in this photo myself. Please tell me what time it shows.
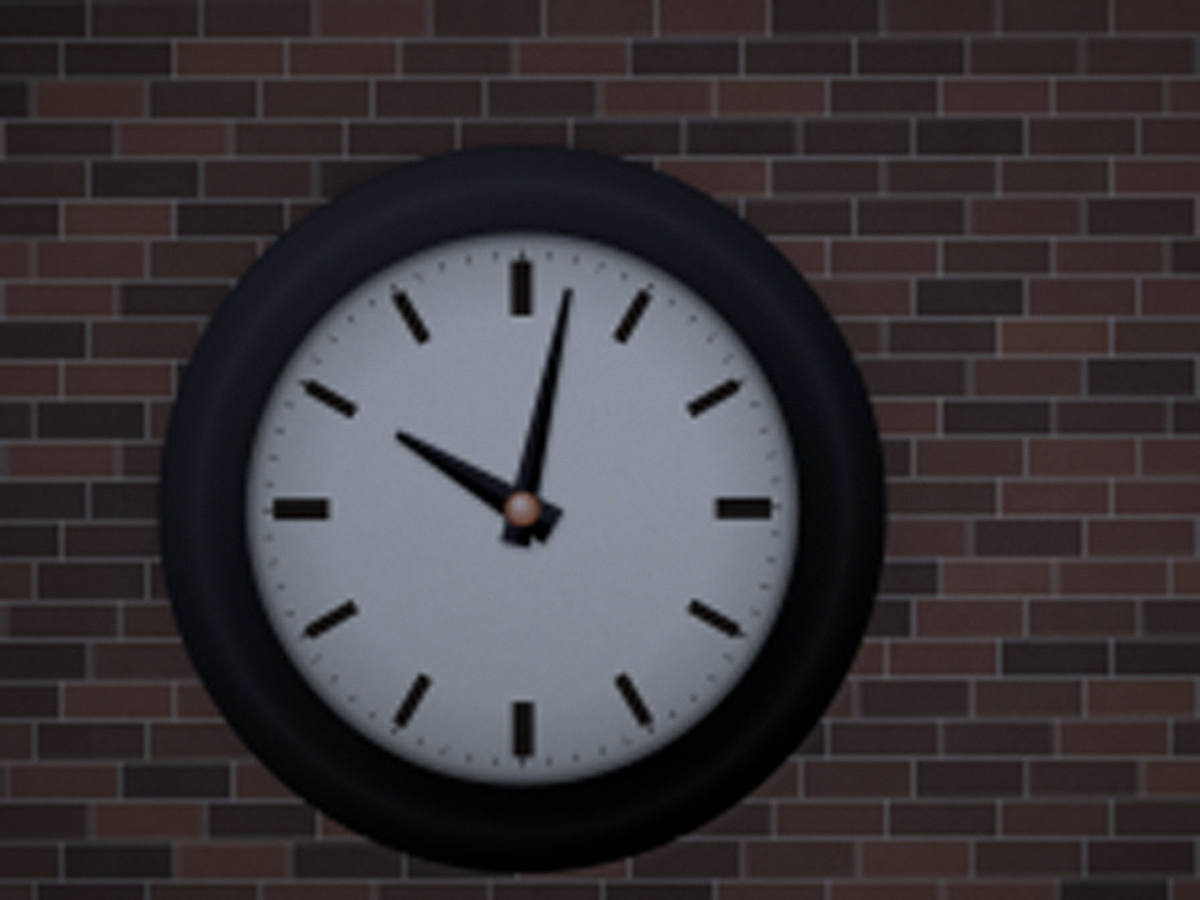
10:02
